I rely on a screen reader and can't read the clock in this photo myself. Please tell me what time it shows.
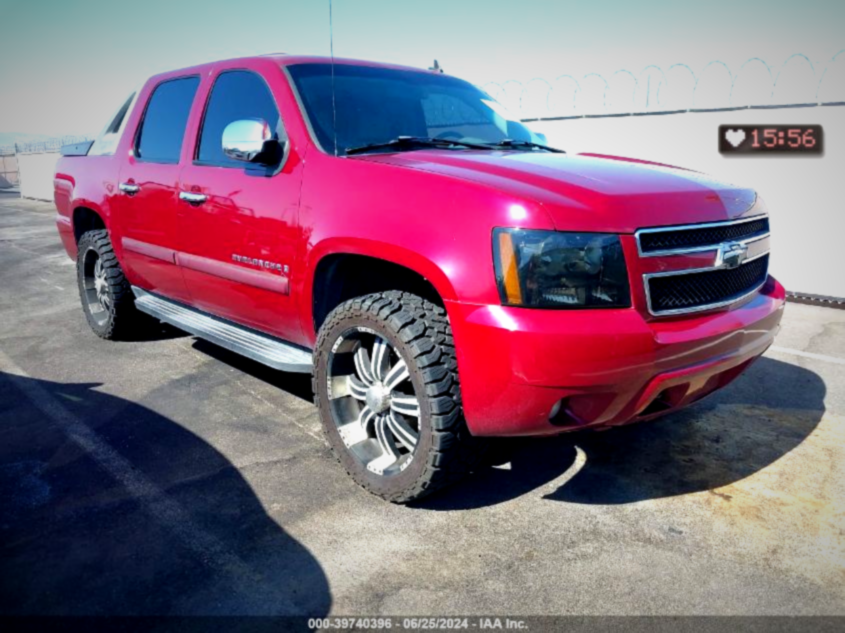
15:56
